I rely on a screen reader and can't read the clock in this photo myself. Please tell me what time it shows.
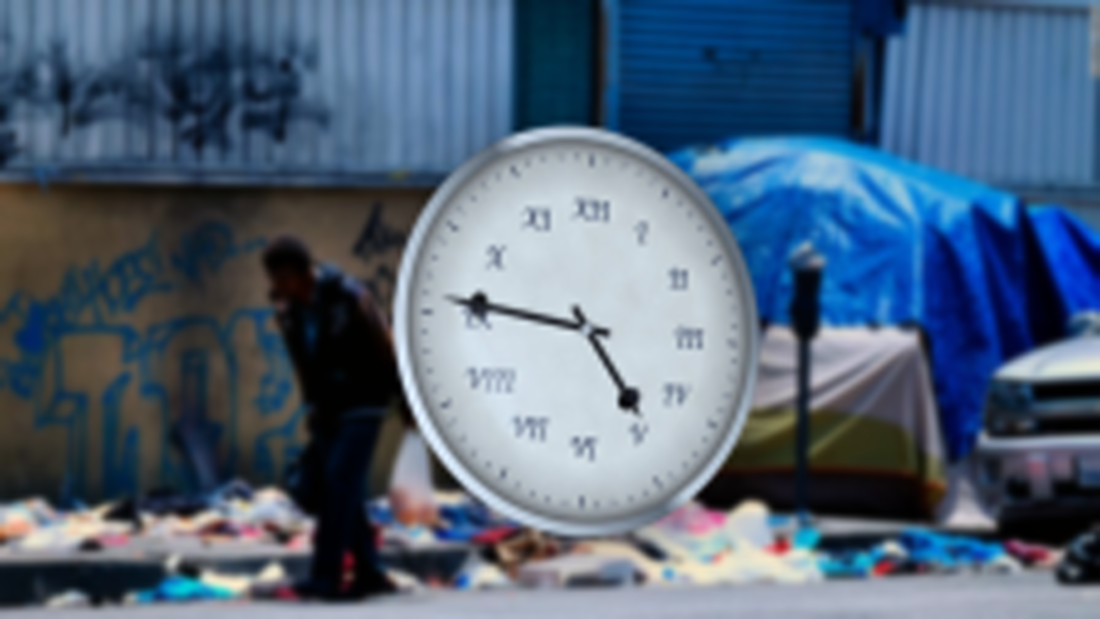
4:46
